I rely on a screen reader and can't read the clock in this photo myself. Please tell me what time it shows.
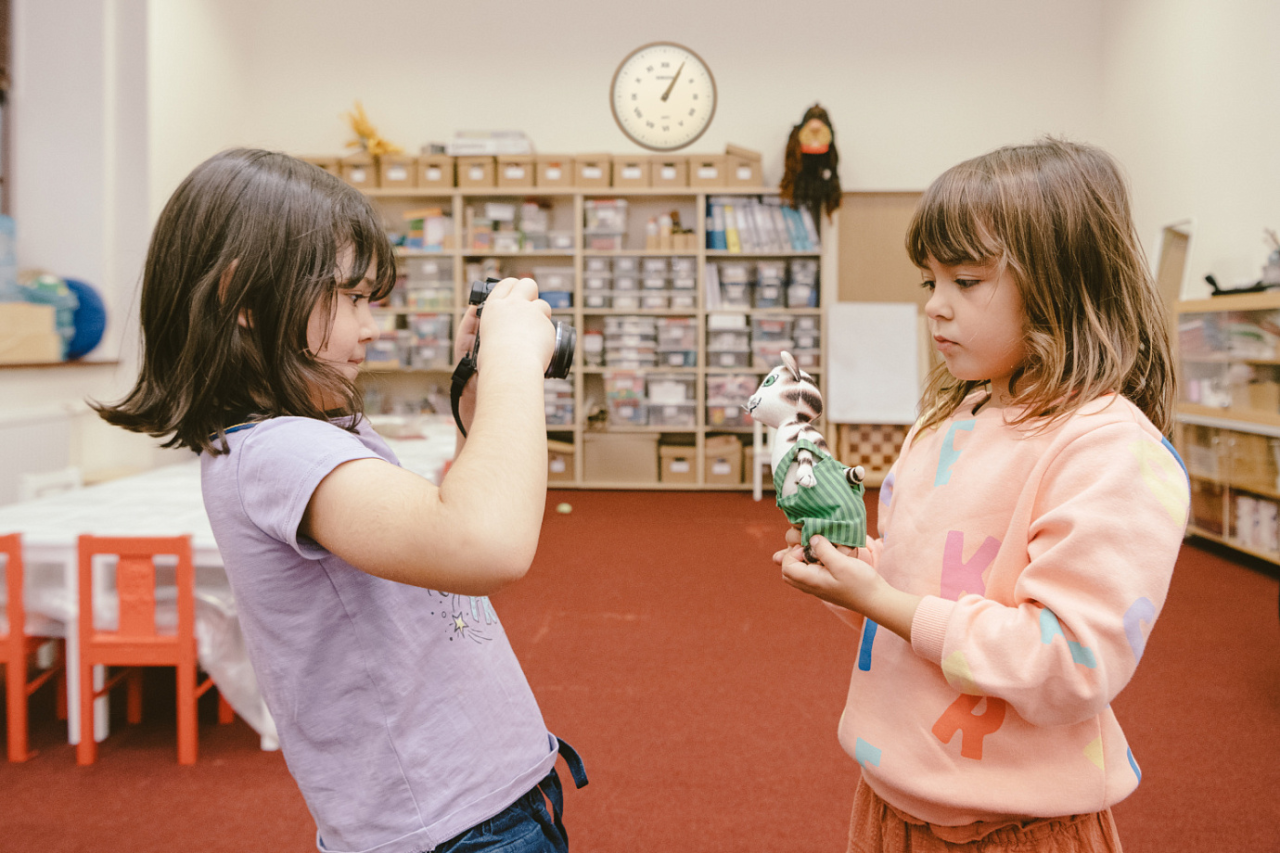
1:05
